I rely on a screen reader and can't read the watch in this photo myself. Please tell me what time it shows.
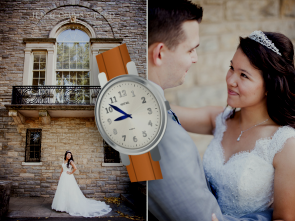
8:52
